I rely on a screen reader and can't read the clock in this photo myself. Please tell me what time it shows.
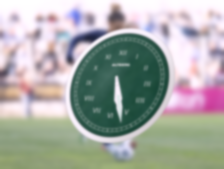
5:27
